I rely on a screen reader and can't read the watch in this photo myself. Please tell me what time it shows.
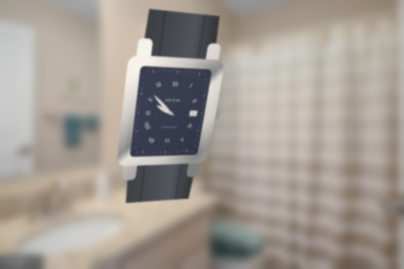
9:52
